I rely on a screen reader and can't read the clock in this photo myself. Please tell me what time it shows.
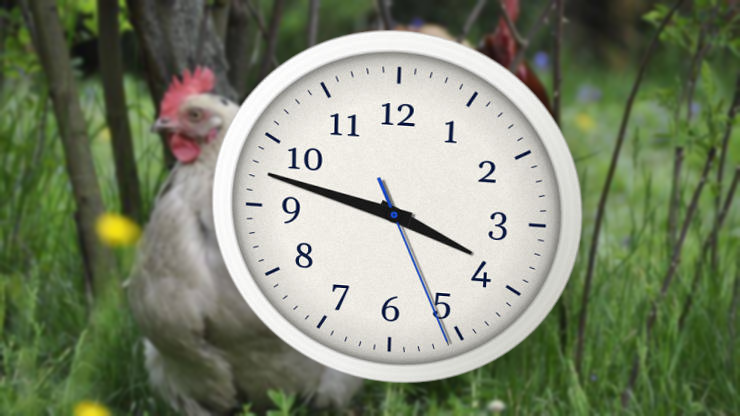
3:47:26
